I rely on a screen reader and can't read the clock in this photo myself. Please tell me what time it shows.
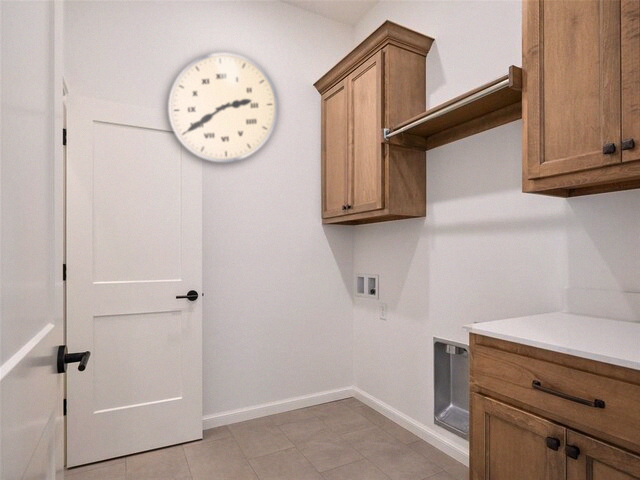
2:40
